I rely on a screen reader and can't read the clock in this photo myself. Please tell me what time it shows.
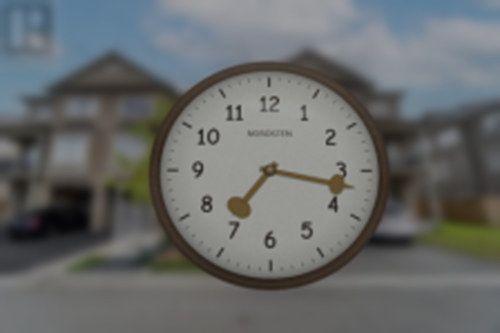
7:17
